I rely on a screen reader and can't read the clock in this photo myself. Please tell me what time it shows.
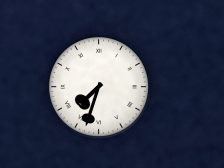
7:33
